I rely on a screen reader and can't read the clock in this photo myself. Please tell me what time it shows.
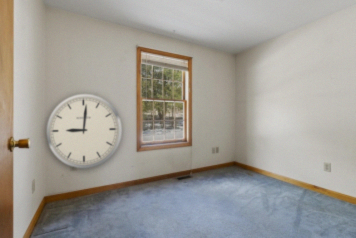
9:01
